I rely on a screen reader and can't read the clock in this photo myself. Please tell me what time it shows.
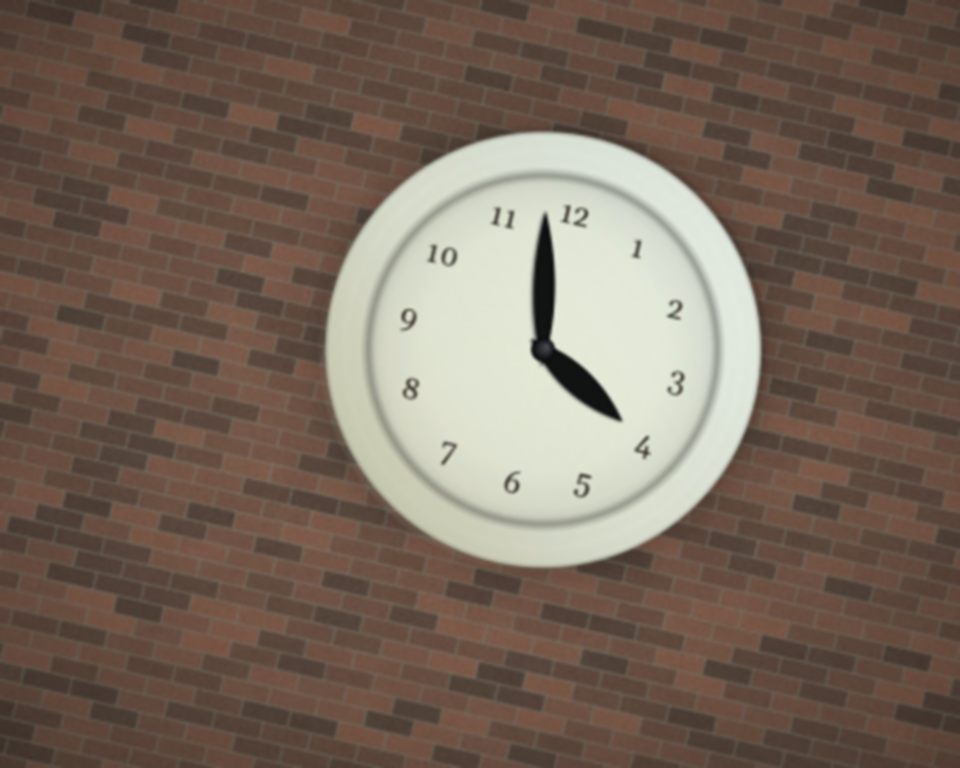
3:58
